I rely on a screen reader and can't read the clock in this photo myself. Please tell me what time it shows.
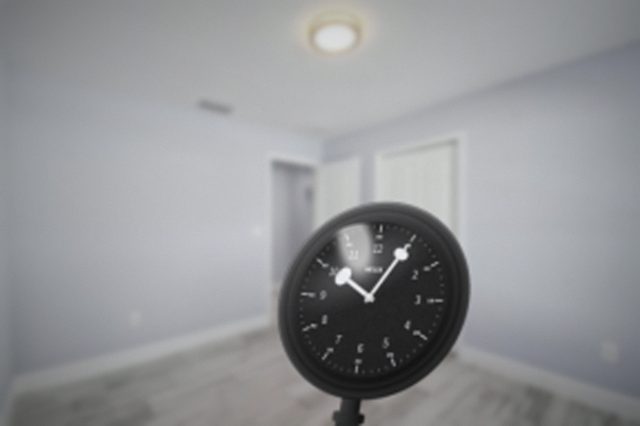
10:05
